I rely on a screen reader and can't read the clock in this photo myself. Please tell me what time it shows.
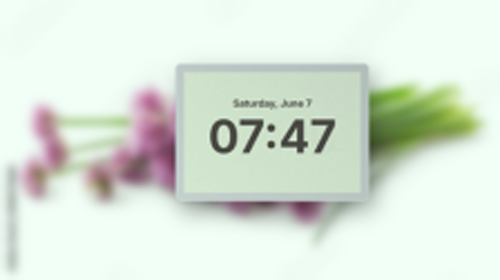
7:47
